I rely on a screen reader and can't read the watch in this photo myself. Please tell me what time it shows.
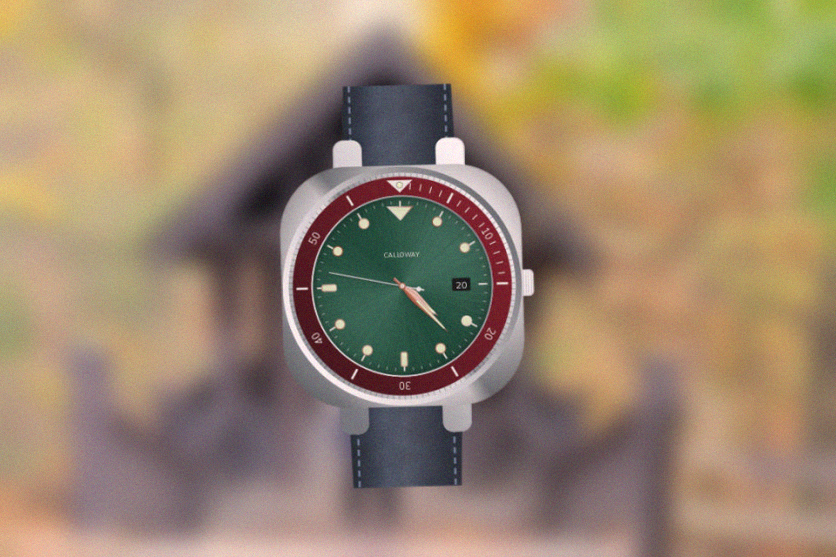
4:22:47
